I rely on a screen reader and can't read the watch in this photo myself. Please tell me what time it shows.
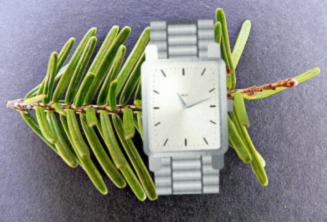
11:12
